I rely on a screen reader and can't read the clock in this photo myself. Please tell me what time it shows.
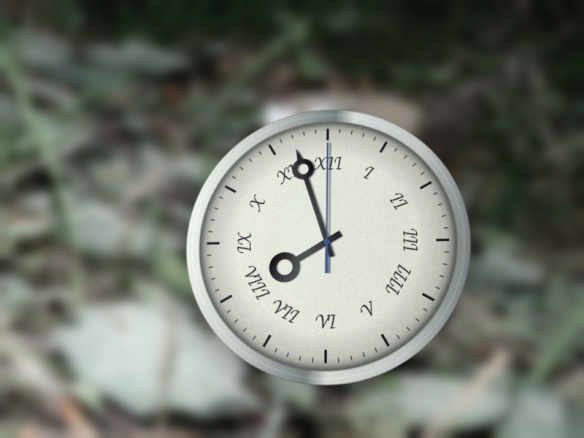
7:57:00
